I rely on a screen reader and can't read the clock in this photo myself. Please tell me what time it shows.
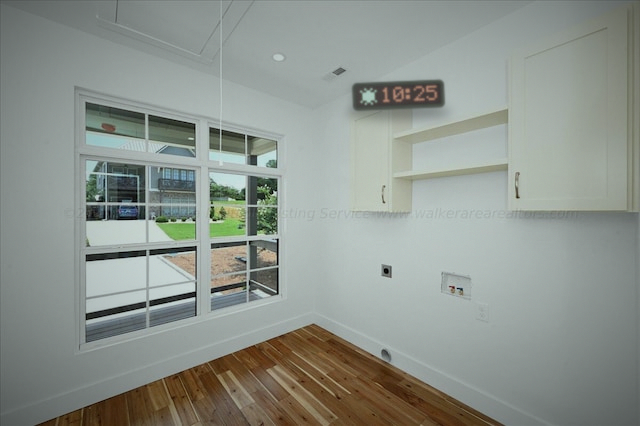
10:25
